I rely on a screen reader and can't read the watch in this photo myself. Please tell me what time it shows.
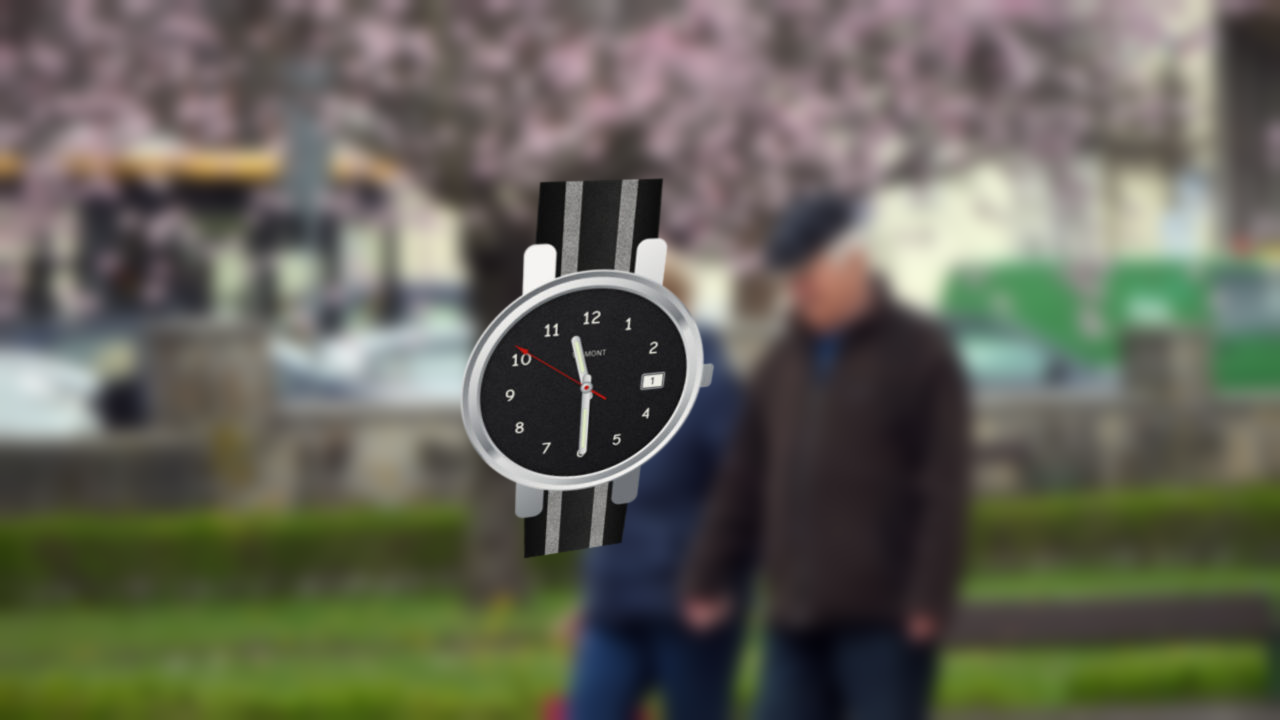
11:29:51
